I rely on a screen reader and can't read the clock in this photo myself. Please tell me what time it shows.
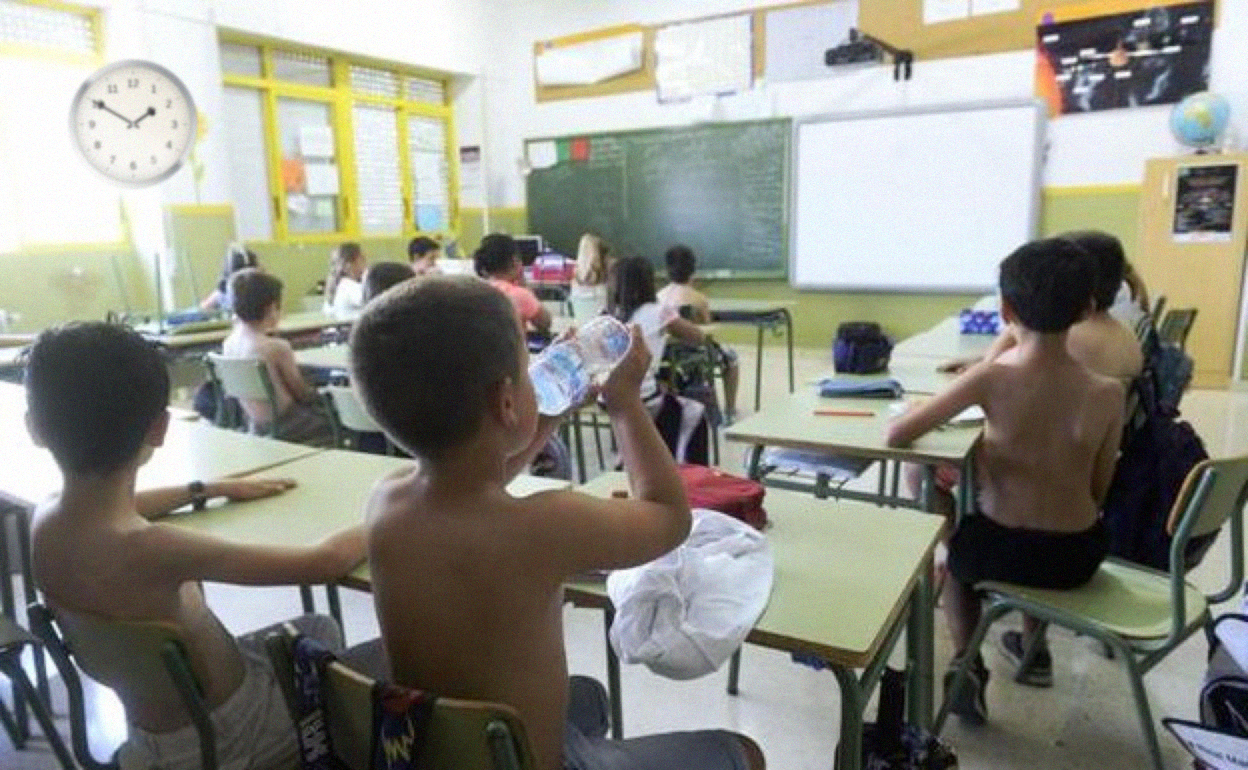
1:50
